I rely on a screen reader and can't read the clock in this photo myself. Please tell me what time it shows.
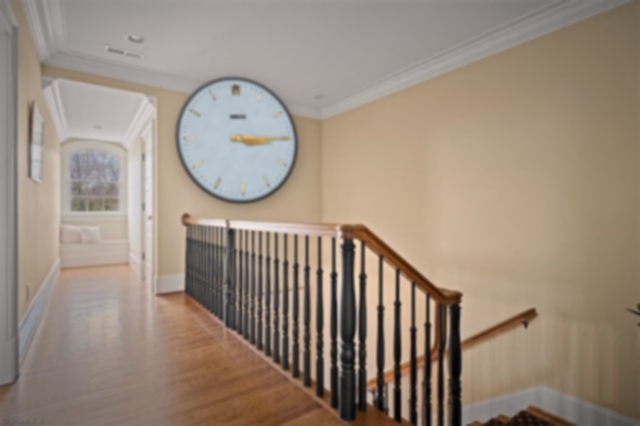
3:15
